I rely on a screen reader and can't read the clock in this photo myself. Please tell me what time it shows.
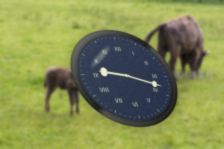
9:18
